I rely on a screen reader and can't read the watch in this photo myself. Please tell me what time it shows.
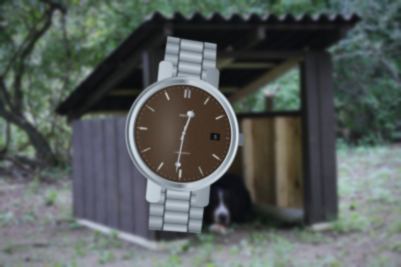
12:31
